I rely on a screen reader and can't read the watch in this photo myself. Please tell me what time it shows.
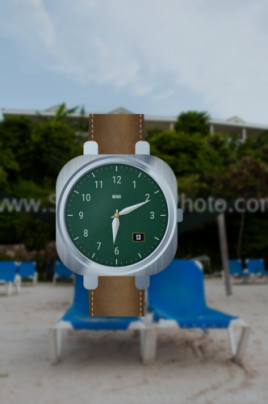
6:11
